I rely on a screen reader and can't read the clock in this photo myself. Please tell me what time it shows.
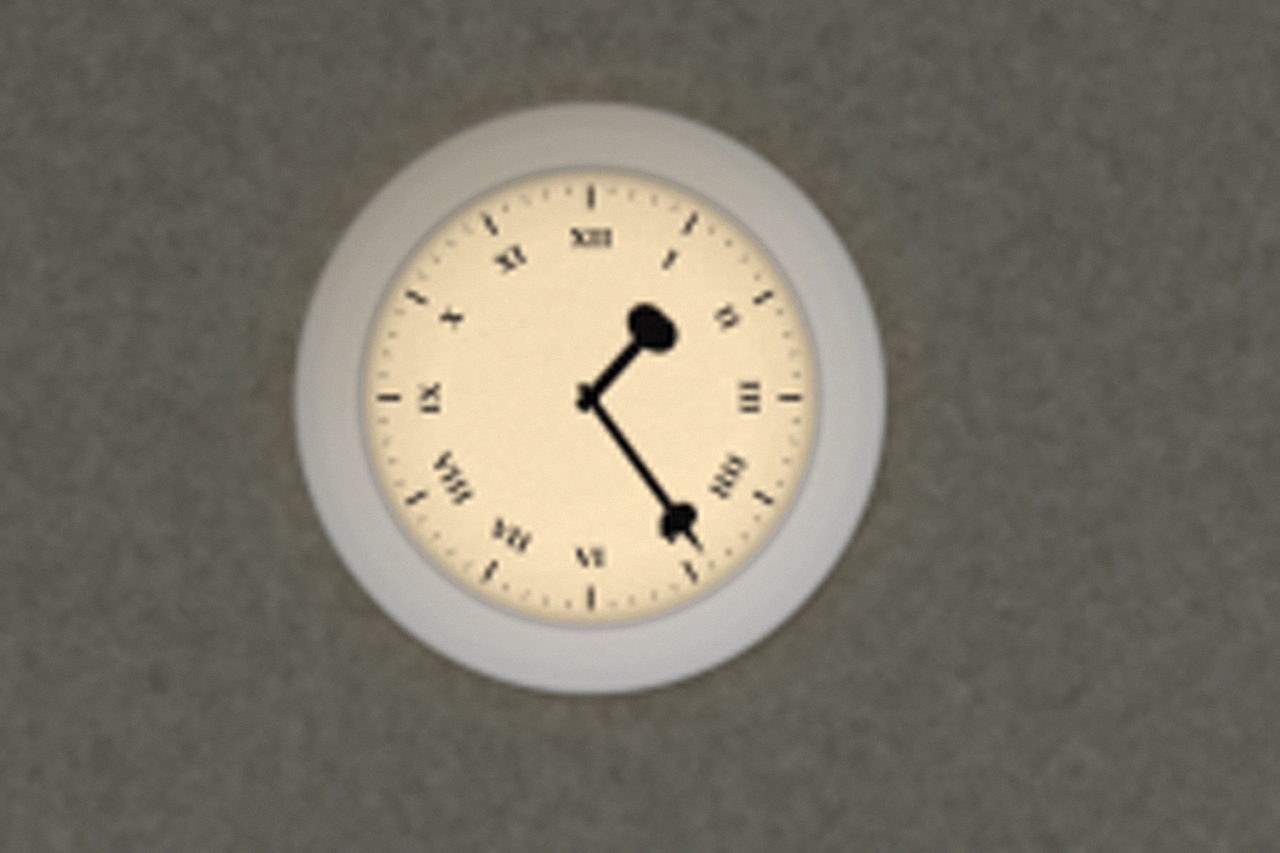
1:24
